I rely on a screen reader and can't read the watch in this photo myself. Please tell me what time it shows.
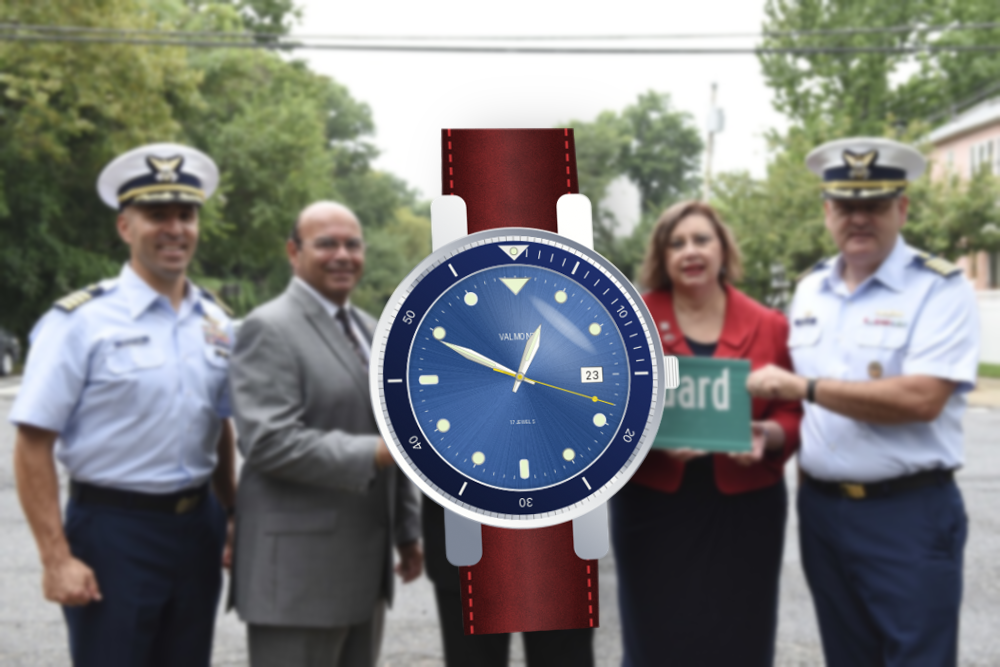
12:49:18
